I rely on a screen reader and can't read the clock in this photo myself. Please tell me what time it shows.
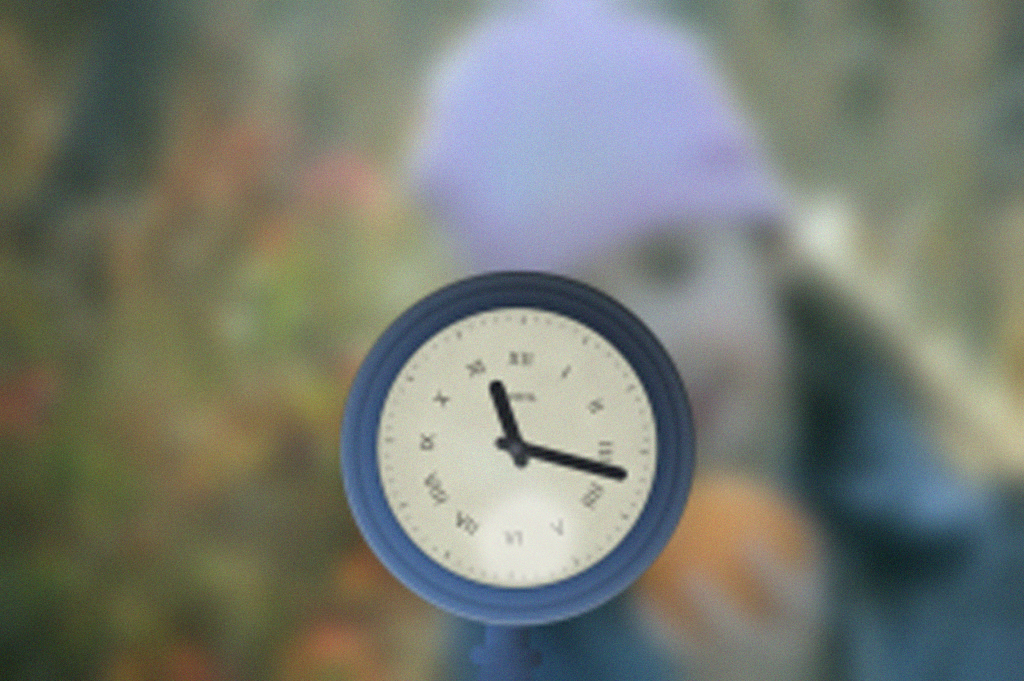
11:17
